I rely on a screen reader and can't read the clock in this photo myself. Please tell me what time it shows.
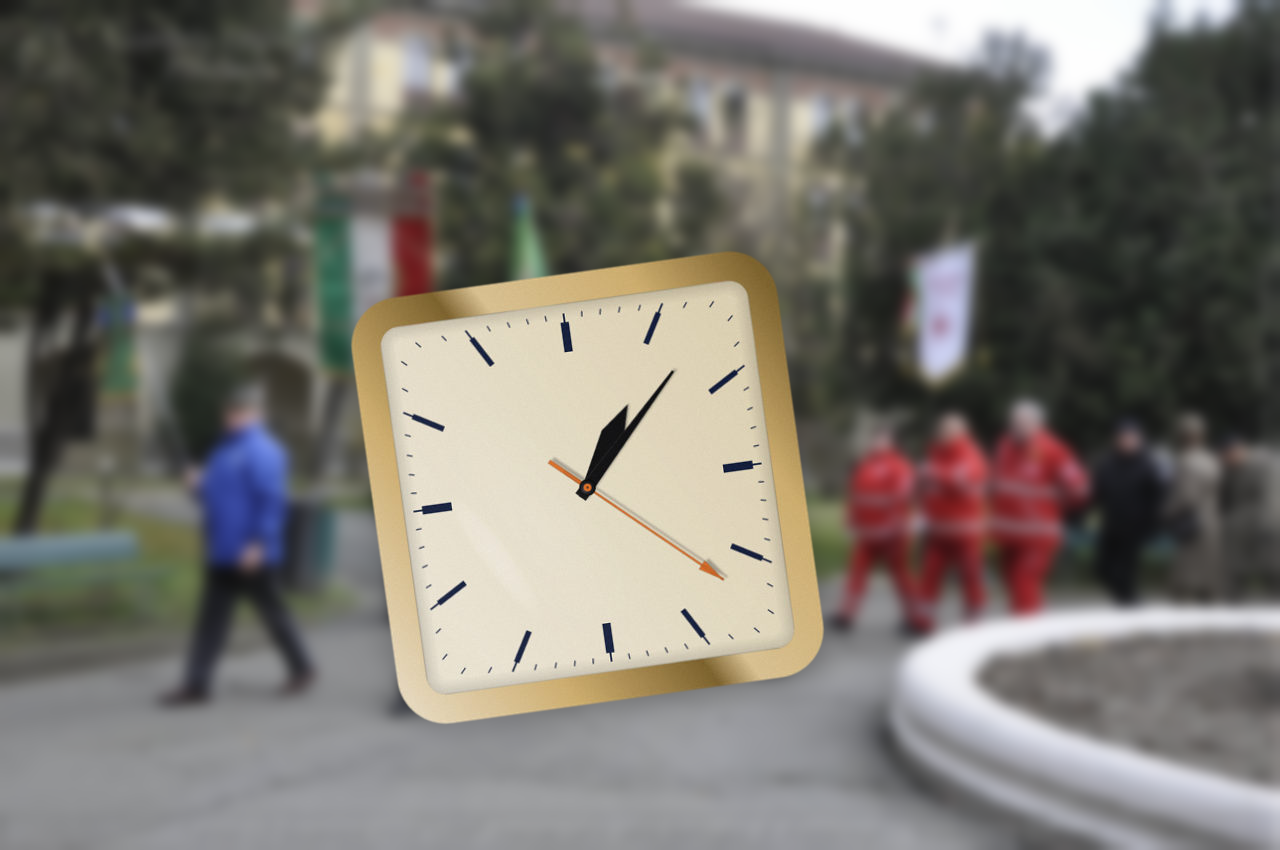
1:07:22
